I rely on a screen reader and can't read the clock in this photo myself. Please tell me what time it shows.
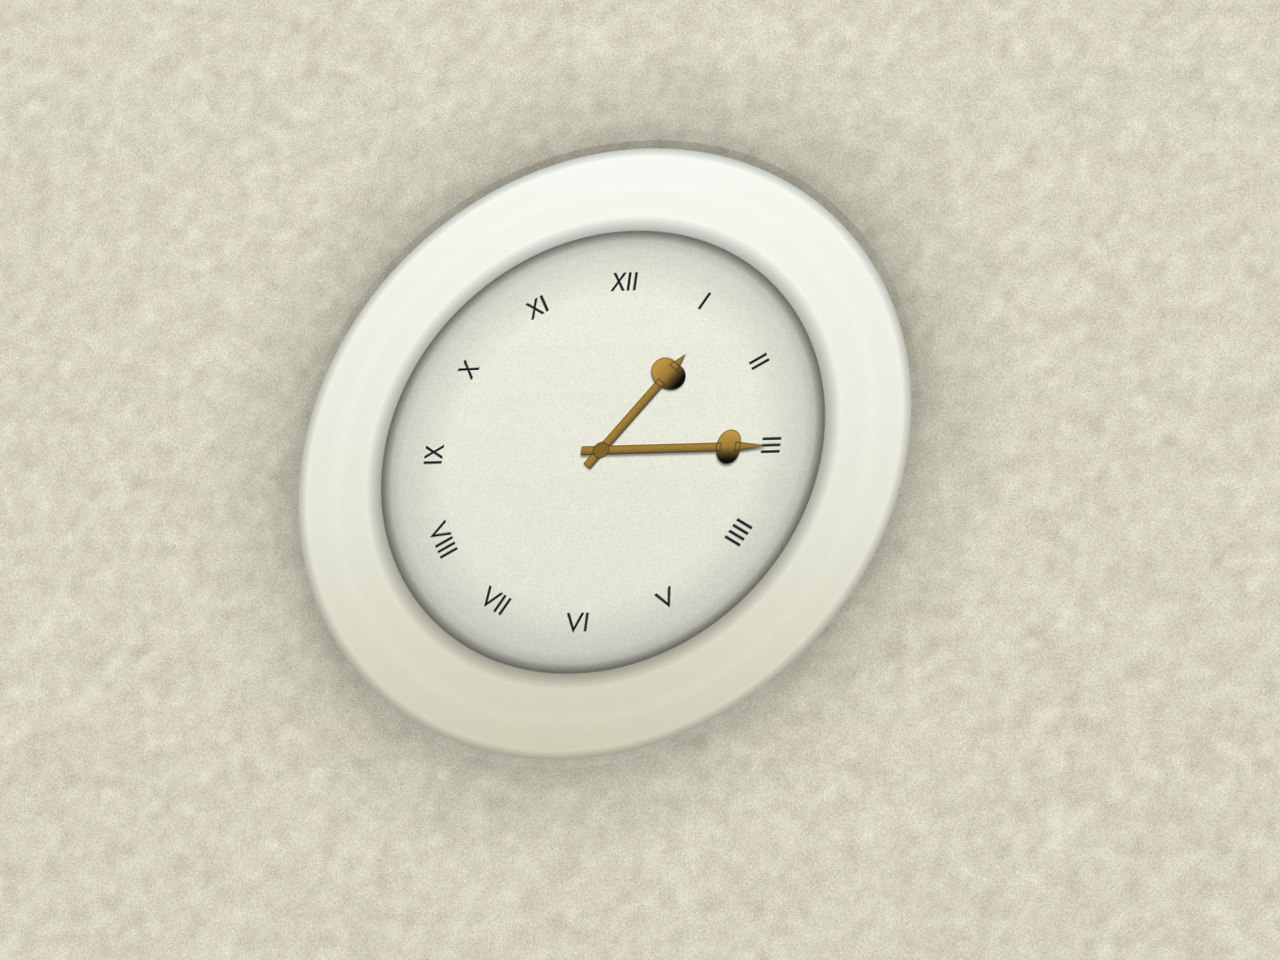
1:15
